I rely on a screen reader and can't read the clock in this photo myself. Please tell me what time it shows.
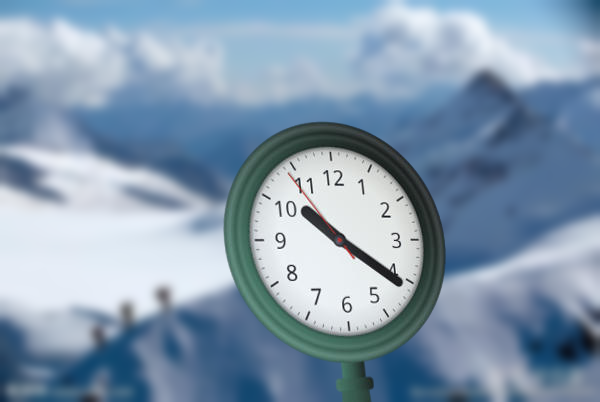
10:20:54
